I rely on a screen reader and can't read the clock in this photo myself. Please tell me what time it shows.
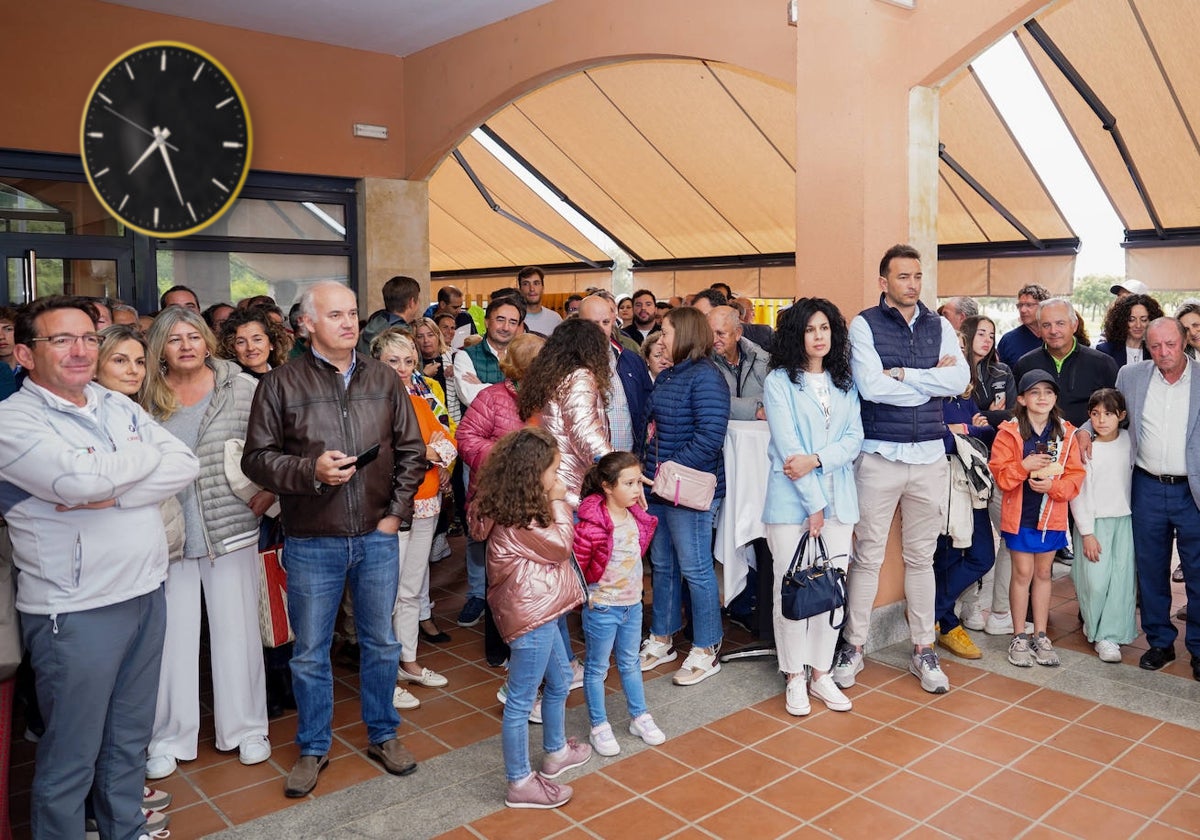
7:25:49
